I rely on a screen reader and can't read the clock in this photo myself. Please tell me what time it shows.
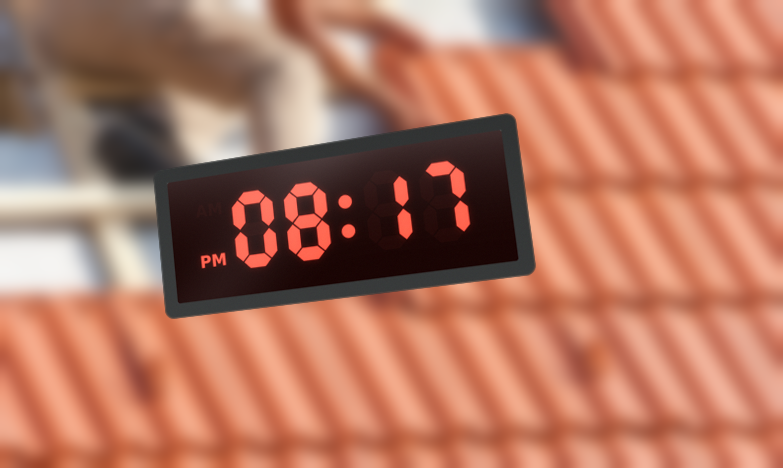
8:17
